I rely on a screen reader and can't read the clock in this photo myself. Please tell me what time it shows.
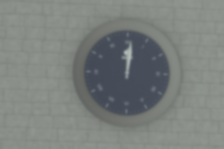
12:01
